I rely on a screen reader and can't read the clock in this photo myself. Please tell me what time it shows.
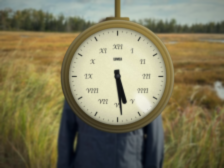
5:29
